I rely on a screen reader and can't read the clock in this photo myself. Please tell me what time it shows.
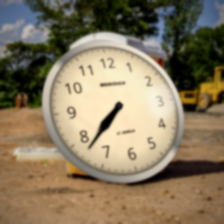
7:38
